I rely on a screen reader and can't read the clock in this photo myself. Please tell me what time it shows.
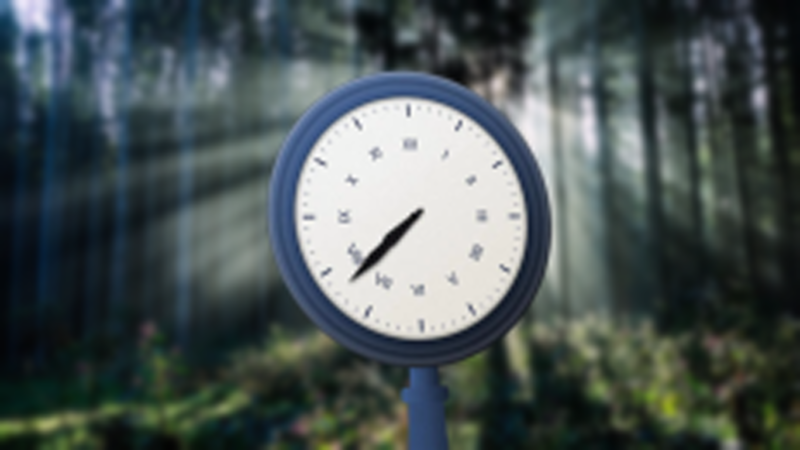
7:38
